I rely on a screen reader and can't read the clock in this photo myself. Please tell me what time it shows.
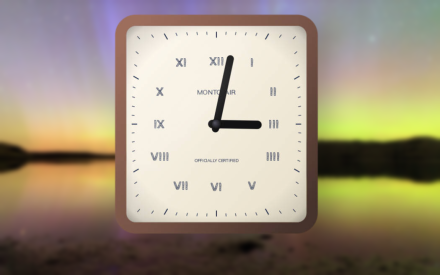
3:02
